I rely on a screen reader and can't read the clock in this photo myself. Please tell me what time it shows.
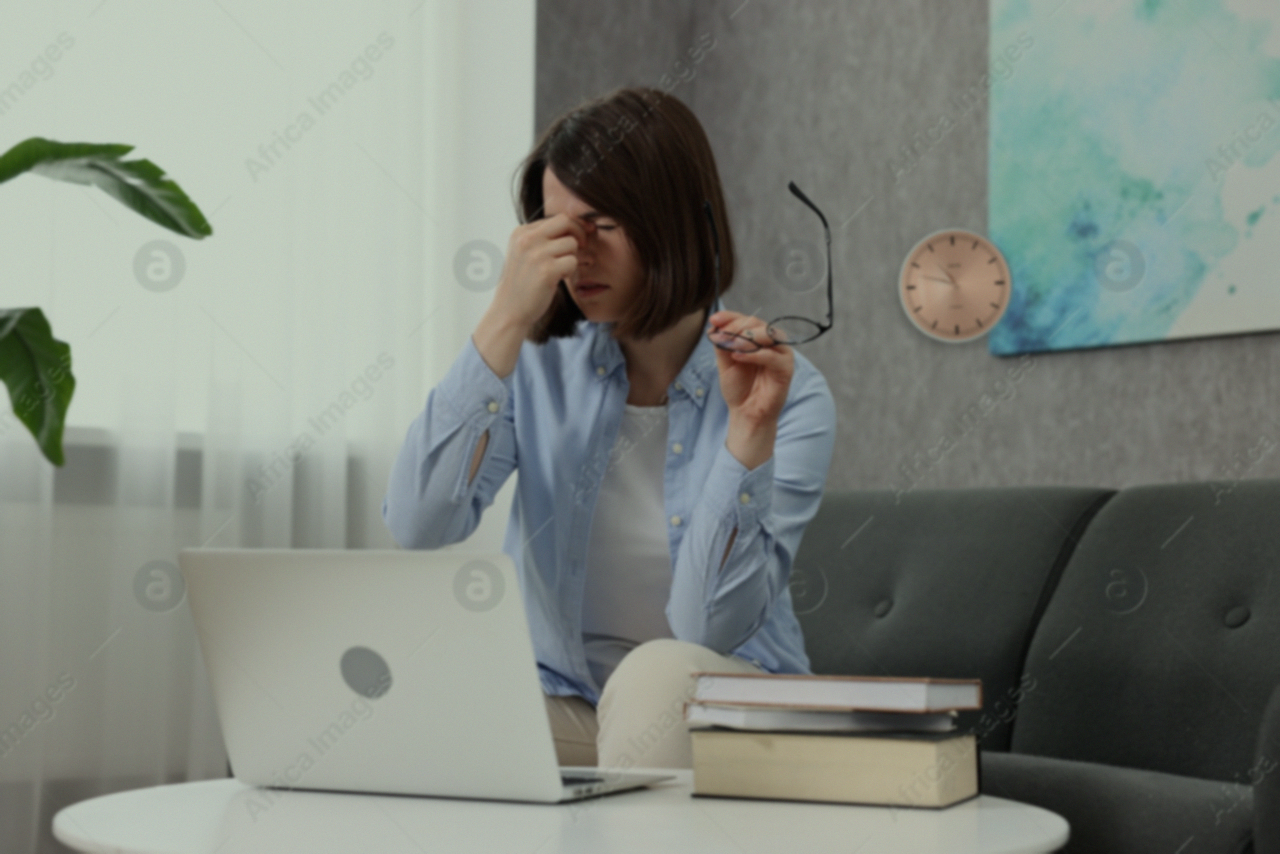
10:48
